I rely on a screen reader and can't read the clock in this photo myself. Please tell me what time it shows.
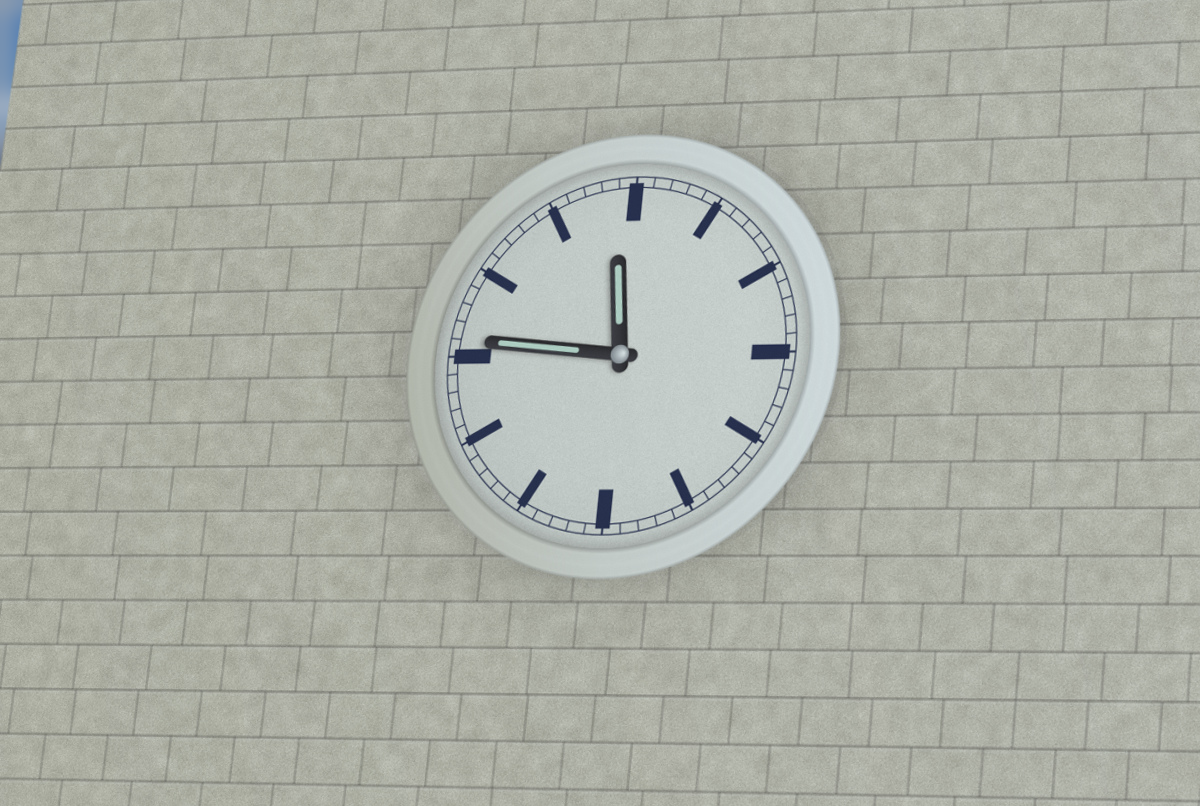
11:46
